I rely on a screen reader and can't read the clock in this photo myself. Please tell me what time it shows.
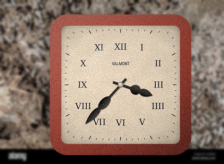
3:37
